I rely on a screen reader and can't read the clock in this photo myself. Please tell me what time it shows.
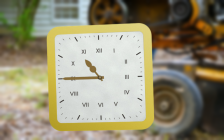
10:45
